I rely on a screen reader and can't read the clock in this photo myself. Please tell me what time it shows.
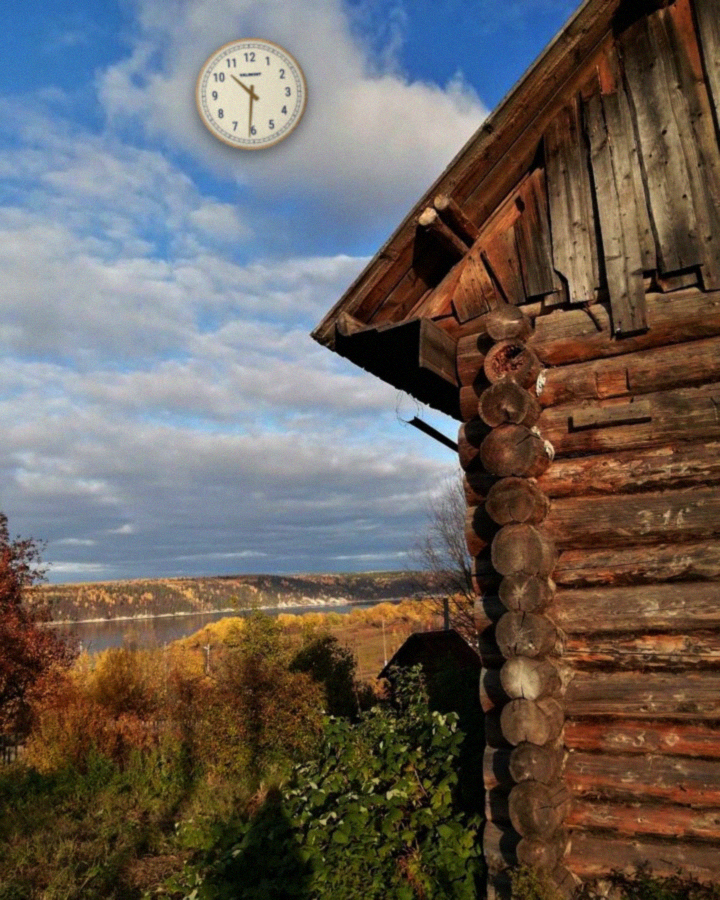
10:31
